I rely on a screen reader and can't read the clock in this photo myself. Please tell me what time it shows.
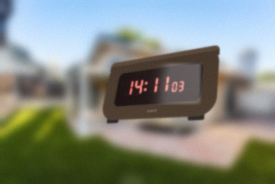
14:11:03
